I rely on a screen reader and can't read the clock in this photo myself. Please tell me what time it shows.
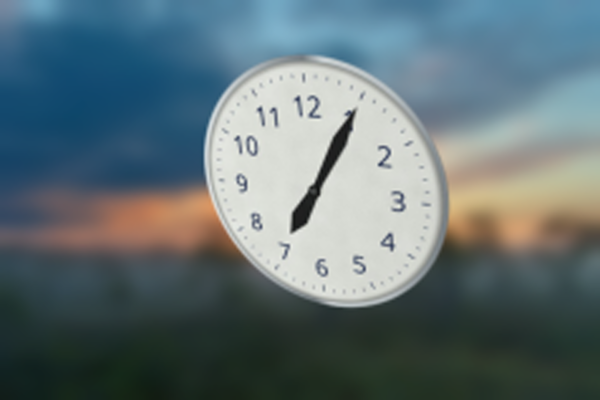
7:05
